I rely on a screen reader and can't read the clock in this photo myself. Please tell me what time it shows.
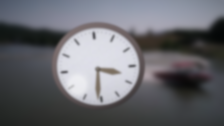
3:31
